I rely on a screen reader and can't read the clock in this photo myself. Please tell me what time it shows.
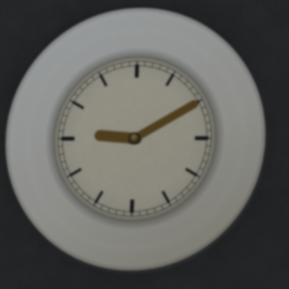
9:10
